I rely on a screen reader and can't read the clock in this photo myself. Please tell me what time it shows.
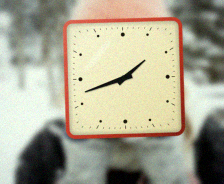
1:42
